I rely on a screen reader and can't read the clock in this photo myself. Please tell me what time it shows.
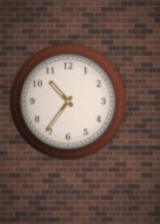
10:36
